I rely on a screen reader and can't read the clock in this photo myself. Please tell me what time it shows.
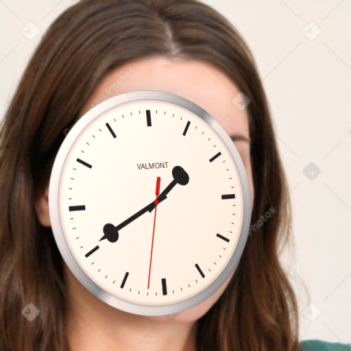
1:40:32
